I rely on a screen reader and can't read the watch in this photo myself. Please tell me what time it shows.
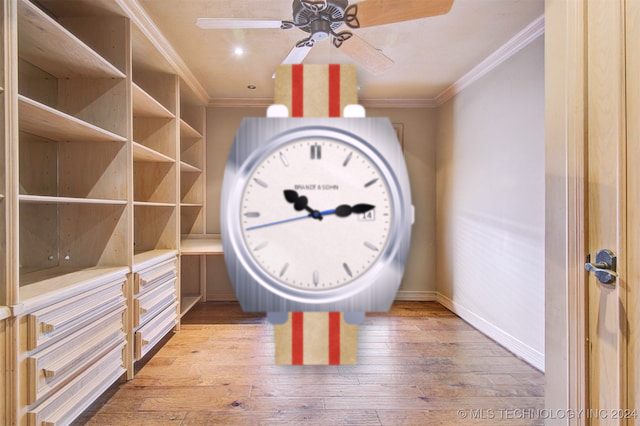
10:13:43
